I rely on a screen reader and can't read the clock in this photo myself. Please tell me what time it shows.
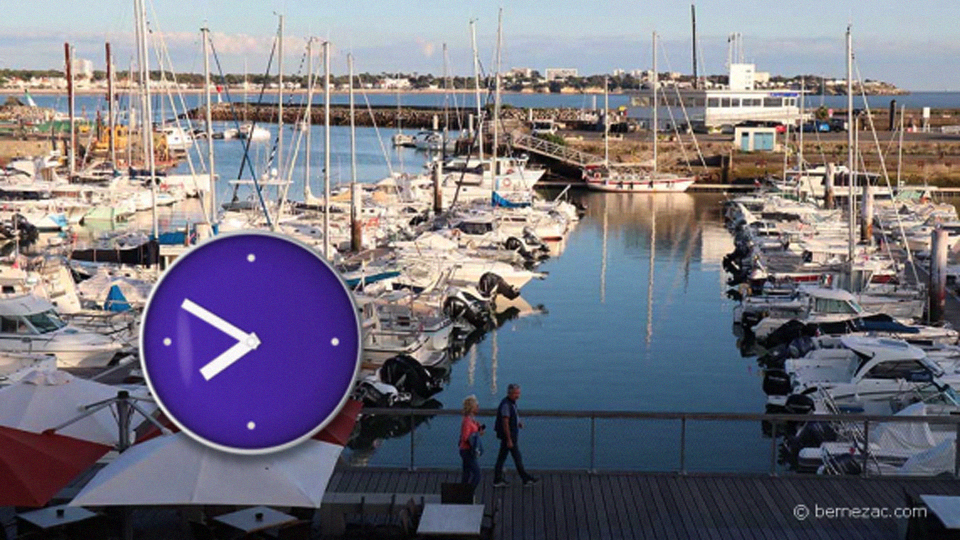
7:50
